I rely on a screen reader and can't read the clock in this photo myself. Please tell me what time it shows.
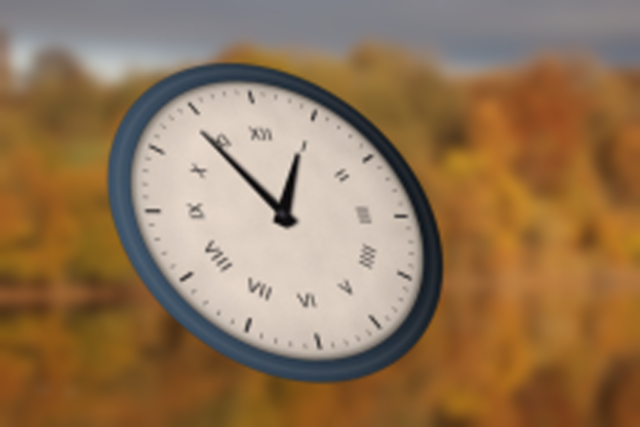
12:54
